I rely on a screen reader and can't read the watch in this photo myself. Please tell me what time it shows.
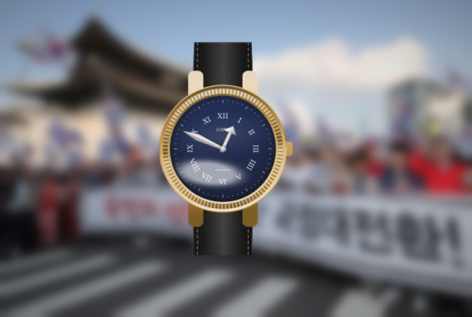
12:49
